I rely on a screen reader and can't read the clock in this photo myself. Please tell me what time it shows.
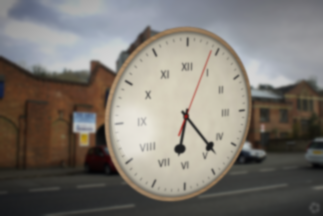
6:23:04
